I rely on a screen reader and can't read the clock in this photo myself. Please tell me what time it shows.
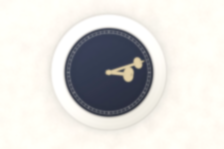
3:12
